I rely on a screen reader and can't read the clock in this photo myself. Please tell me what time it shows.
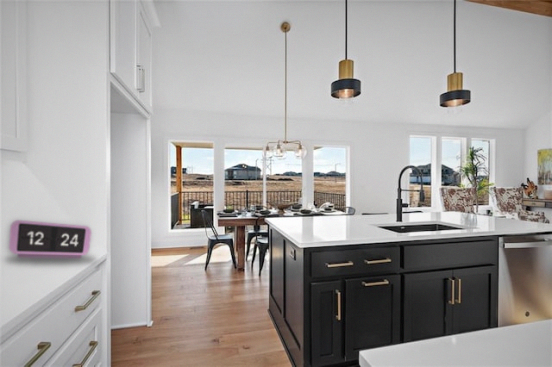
12:24
